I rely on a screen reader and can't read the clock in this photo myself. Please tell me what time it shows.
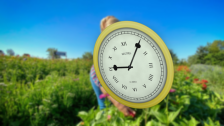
9:06
